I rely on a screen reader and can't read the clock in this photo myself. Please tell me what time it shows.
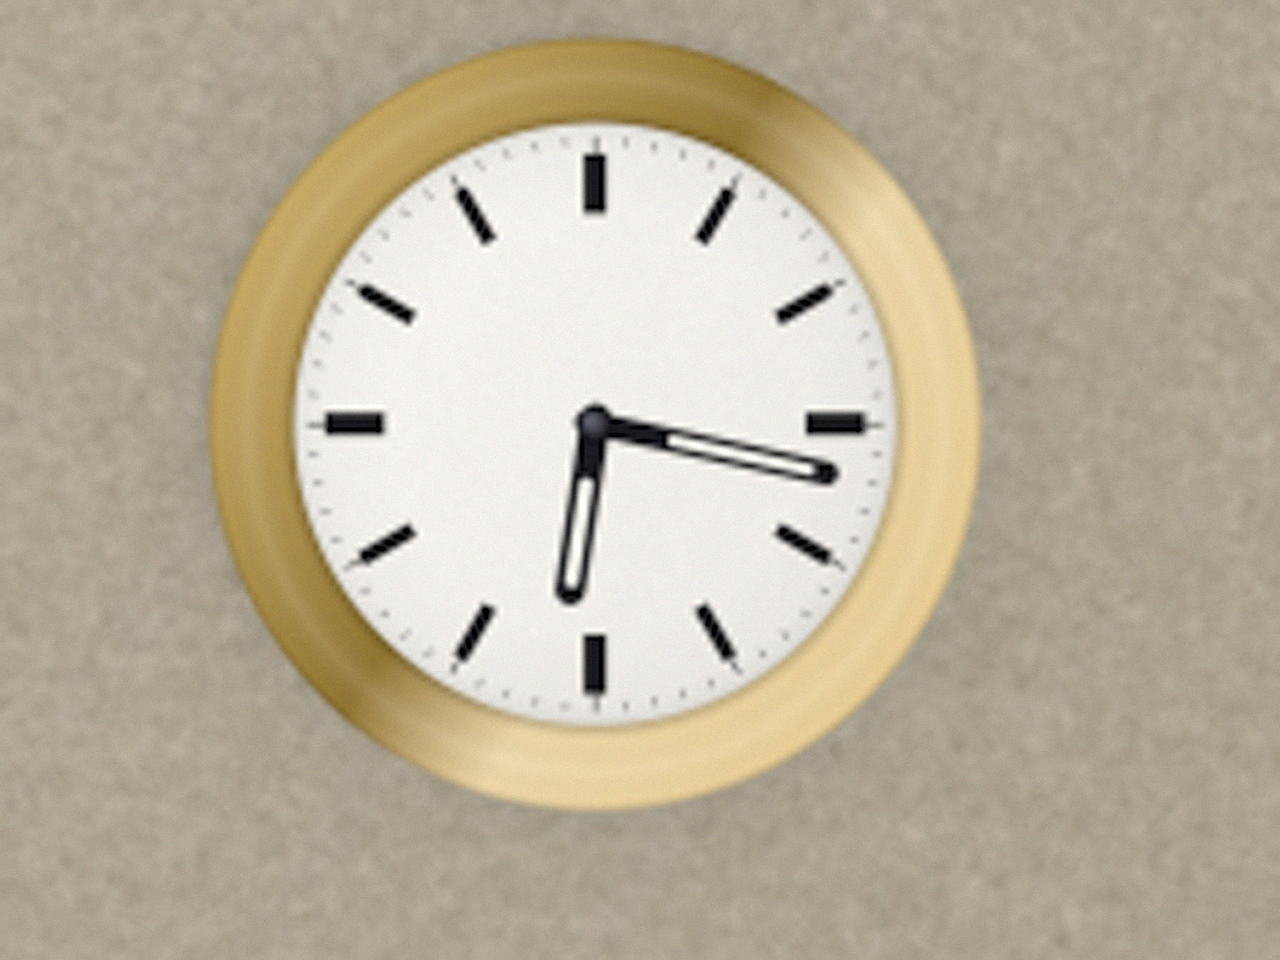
6:17
